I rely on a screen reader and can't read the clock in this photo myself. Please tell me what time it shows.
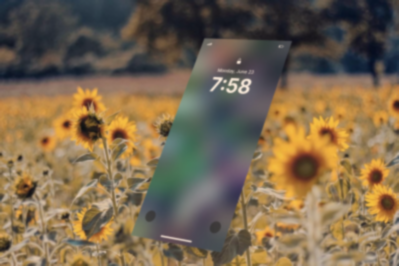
7:58
